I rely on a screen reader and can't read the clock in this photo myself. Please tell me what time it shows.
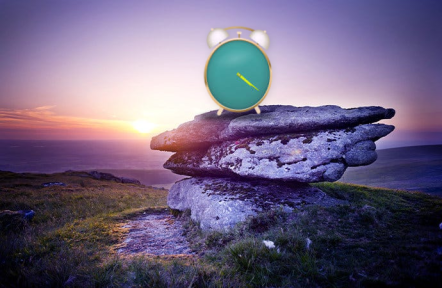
4:21
